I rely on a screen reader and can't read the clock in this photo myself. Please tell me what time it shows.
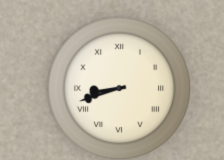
8:42
